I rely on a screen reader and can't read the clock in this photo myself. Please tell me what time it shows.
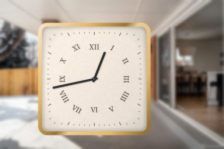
12:43
